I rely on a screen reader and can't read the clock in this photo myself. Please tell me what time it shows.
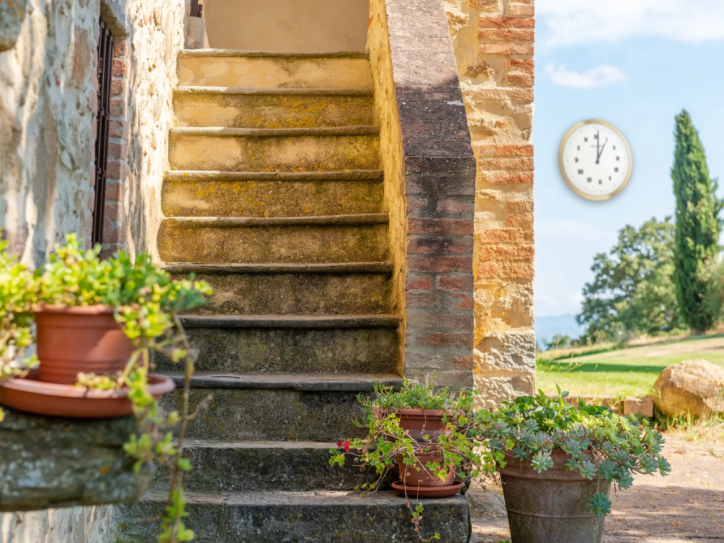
1:01
